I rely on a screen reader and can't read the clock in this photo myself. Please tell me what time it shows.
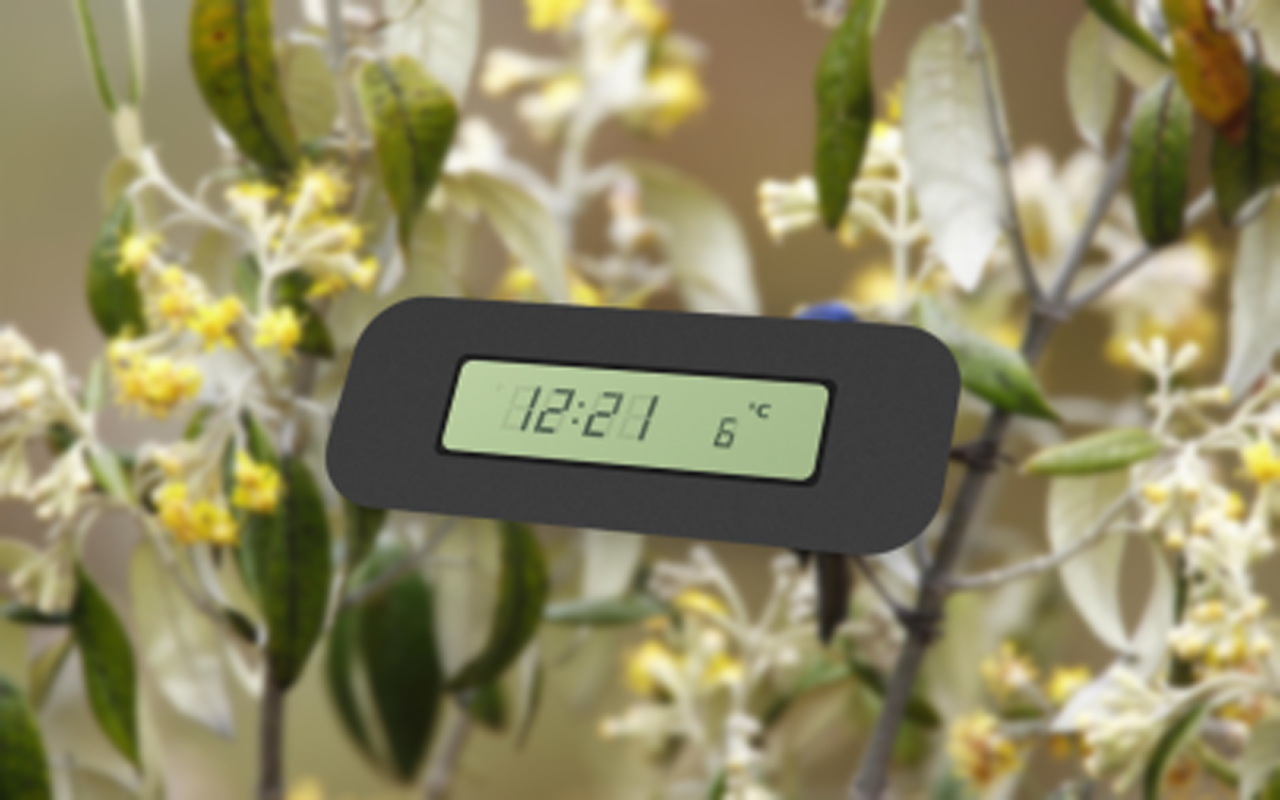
12:21
